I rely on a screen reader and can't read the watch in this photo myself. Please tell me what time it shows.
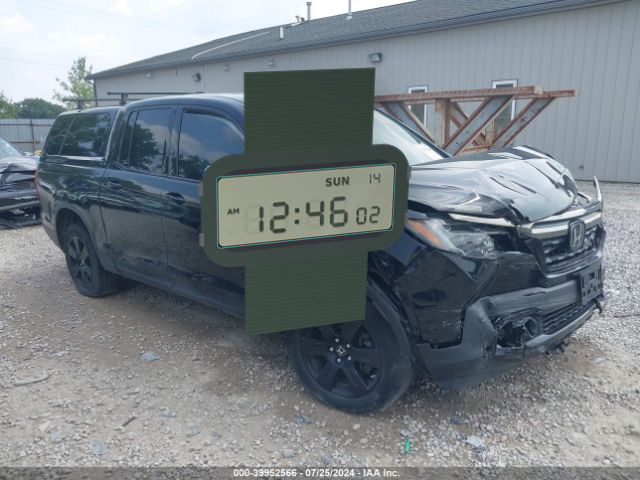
12:46:02
